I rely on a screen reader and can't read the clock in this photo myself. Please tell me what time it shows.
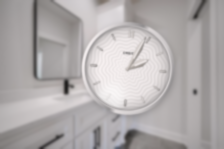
2:04
